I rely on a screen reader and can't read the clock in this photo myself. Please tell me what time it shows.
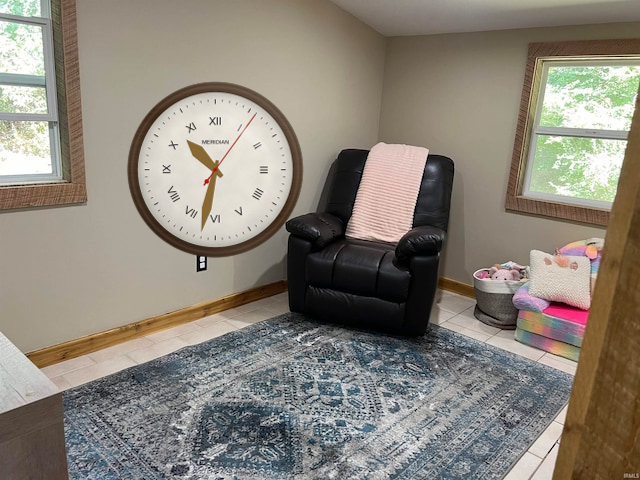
10:32:06
